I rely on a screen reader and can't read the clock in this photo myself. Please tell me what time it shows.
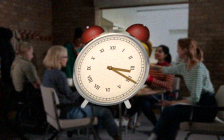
3:20
